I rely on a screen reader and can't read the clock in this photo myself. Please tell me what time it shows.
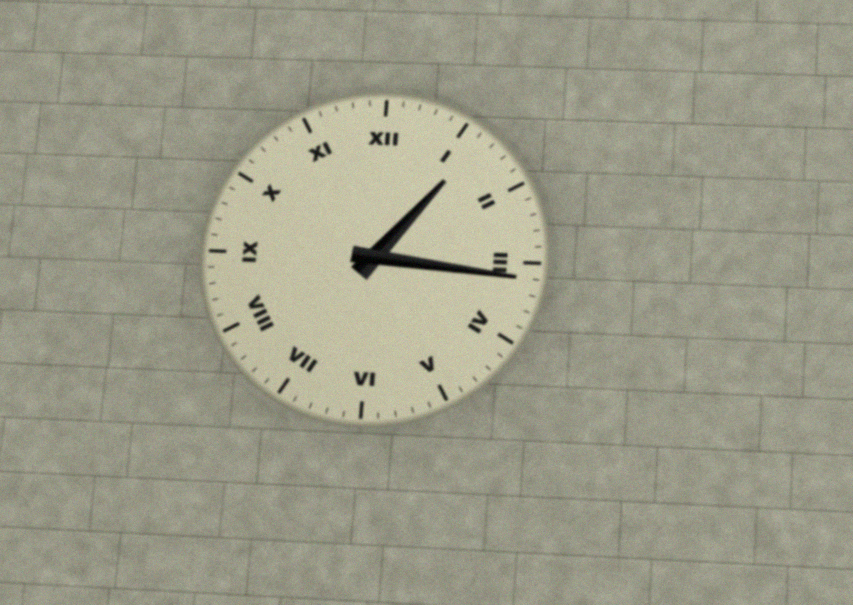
1:16
